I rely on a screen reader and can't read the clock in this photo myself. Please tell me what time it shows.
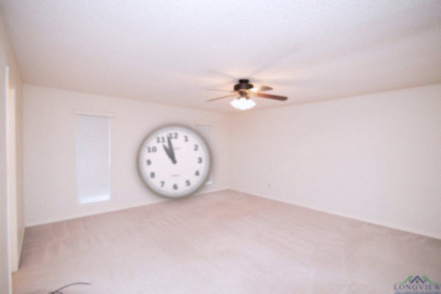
10:58
